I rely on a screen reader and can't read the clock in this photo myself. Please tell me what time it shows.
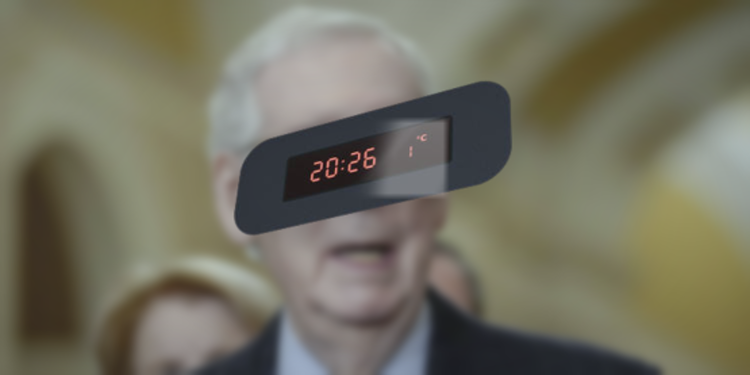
20:26
